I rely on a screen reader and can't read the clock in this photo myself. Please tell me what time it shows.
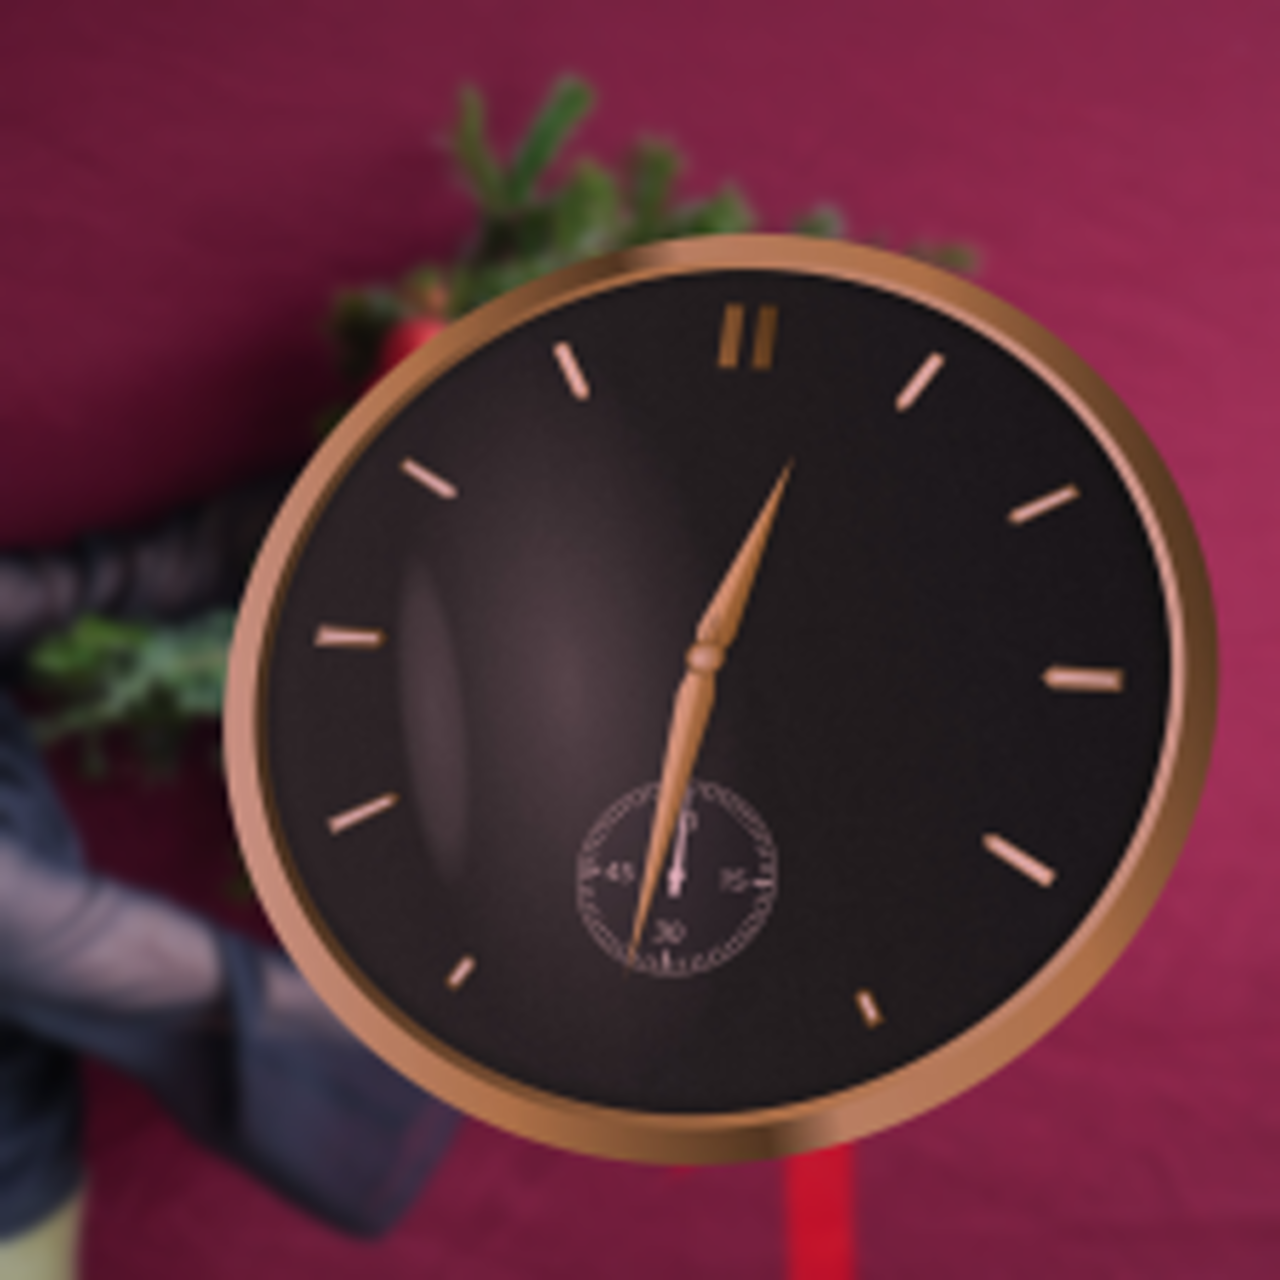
12:31
